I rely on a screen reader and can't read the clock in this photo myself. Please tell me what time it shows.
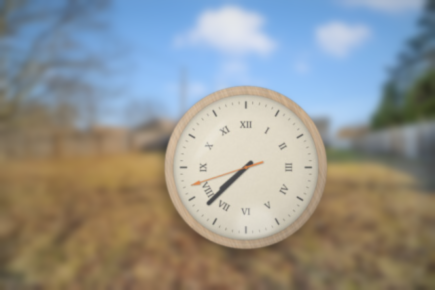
7:37:42
